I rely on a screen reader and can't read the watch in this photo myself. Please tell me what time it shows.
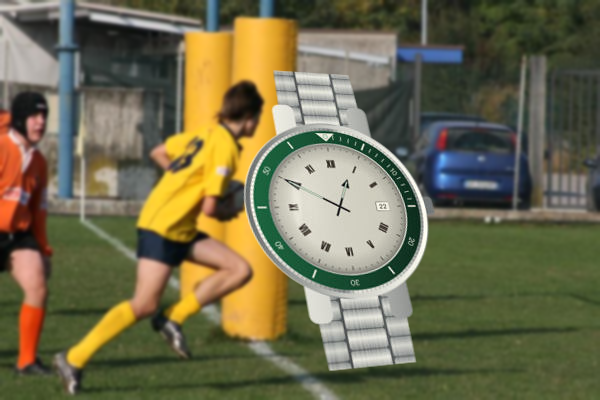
12:50
